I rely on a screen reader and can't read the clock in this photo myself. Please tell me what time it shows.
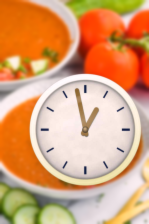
12:58
